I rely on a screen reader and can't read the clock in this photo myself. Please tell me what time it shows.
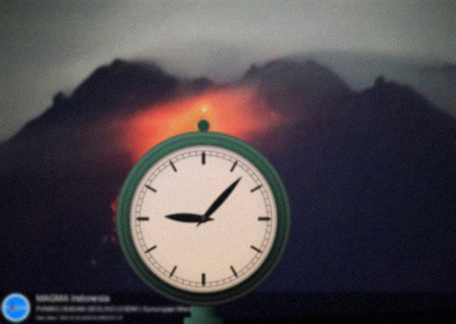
9:07
